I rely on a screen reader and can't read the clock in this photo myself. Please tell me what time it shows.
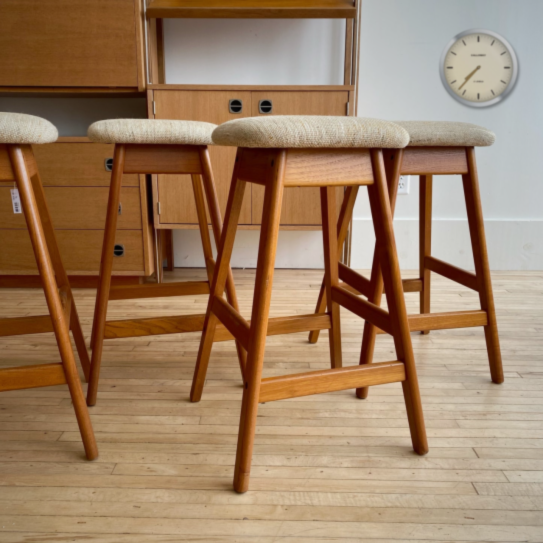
7:37
